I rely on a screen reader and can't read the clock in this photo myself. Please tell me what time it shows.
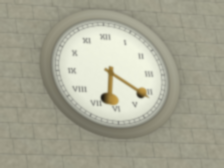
6:21
